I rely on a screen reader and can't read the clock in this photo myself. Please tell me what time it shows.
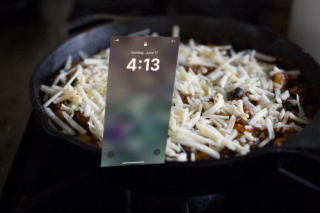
4:13
